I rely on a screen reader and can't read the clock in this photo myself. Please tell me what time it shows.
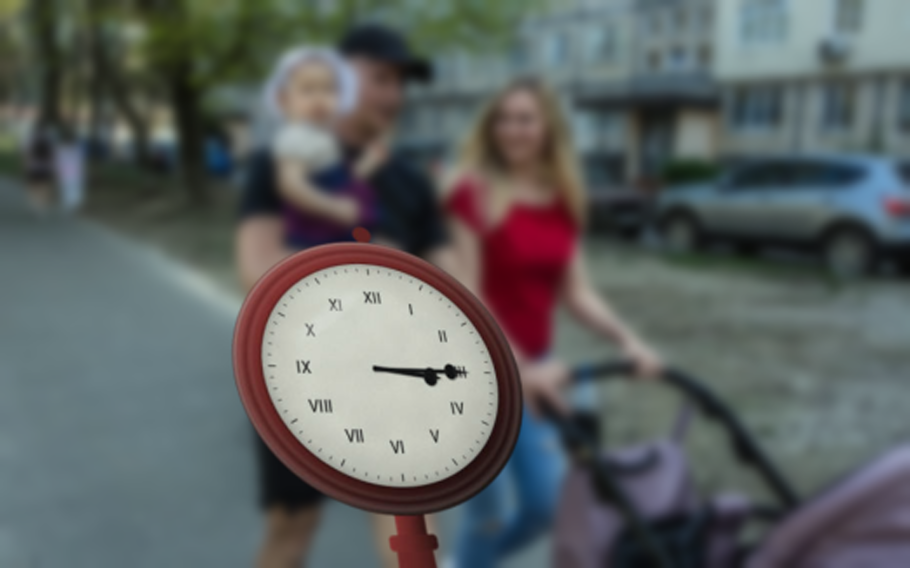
3:15
